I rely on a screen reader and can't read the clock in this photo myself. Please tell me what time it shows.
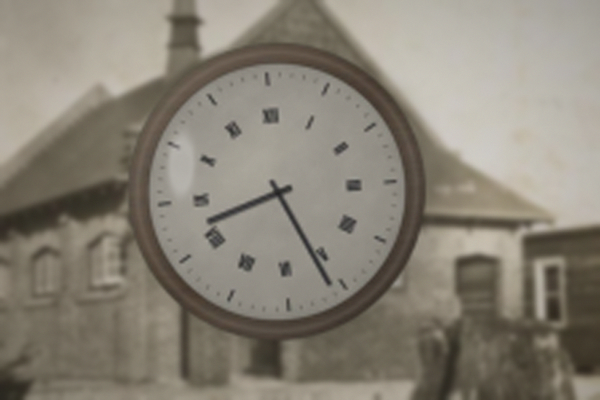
8:26
